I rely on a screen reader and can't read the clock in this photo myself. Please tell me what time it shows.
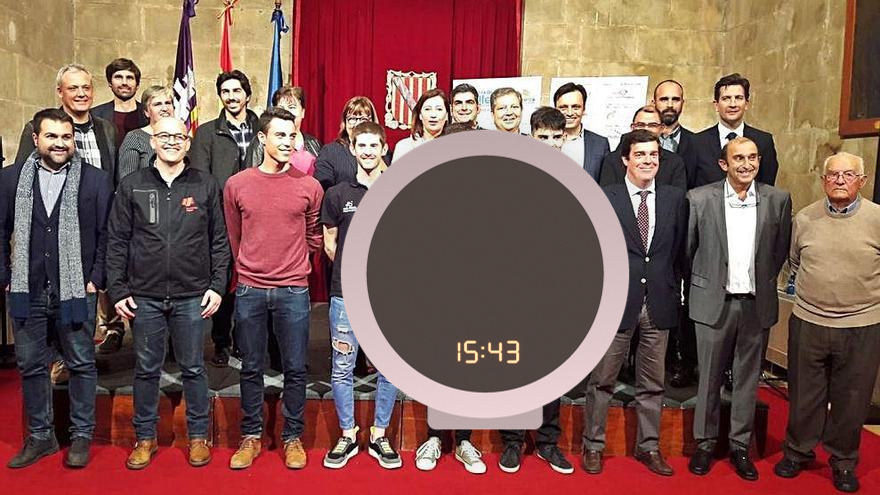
15:43
